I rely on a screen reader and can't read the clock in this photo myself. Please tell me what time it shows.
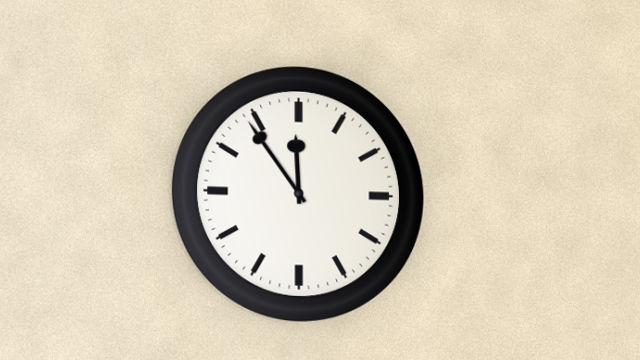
11:54
